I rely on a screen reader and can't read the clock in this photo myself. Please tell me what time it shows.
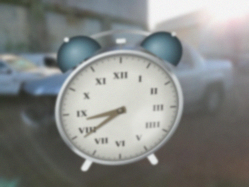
8:39
